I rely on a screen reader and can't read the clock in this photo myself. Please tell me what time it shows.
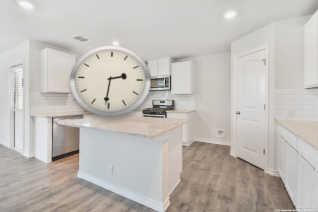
2:31
